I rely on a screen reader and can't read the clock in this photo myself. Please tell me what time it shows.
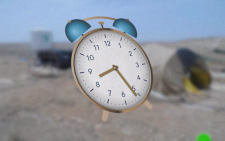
8:26
